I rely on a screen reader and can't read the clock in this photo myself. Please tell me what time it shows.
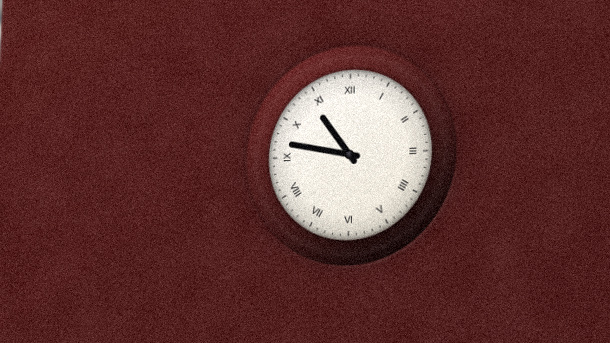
10:47
